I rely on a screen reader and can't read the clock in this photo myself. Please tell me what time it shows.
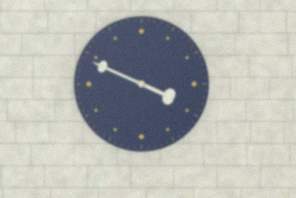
3:49
